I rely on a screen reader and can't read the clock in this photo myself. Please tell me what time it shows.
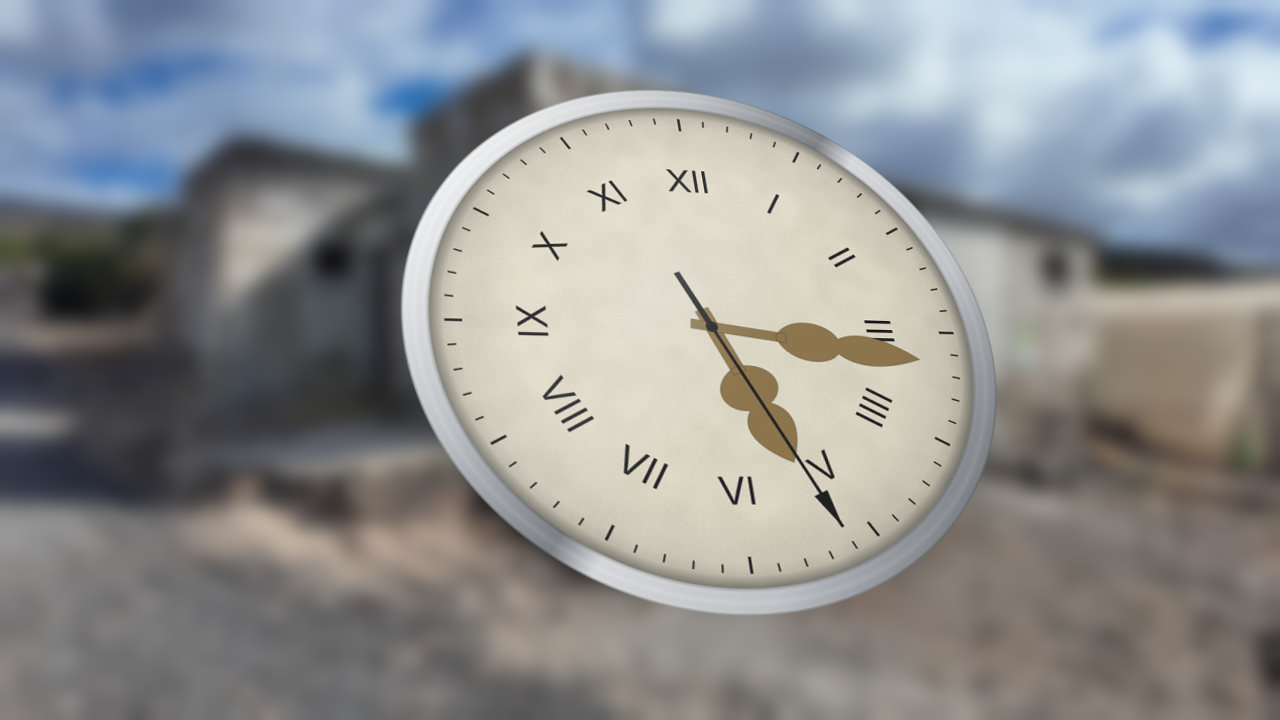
5:16:26
